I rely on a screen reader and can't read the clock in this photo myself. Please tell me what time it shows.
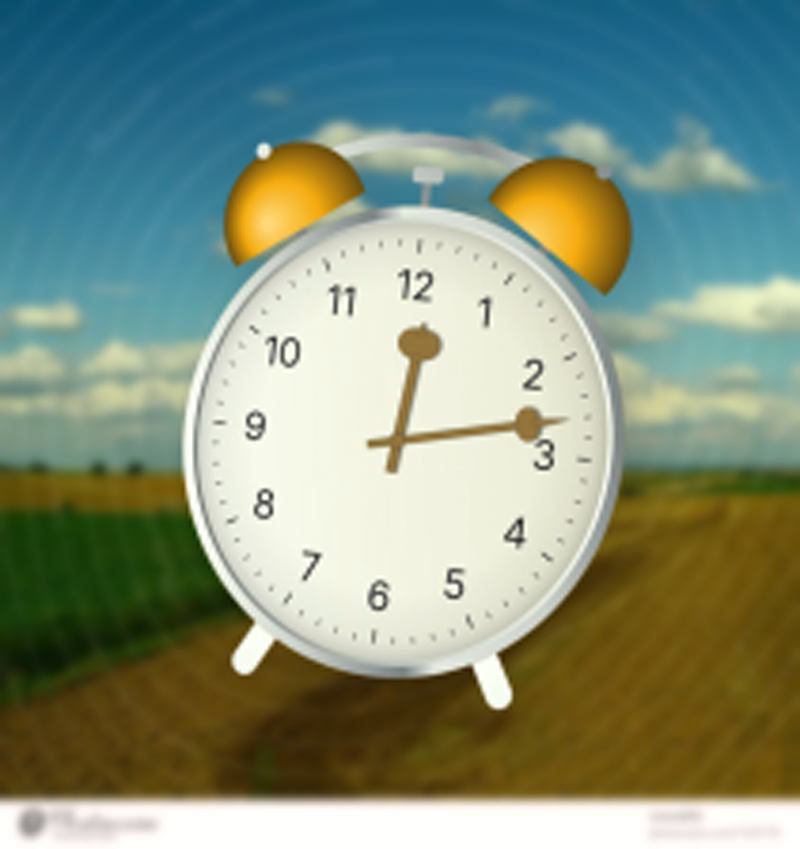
12:13
